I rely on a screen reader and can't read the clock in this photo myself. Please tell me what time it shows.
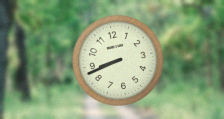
8:43
